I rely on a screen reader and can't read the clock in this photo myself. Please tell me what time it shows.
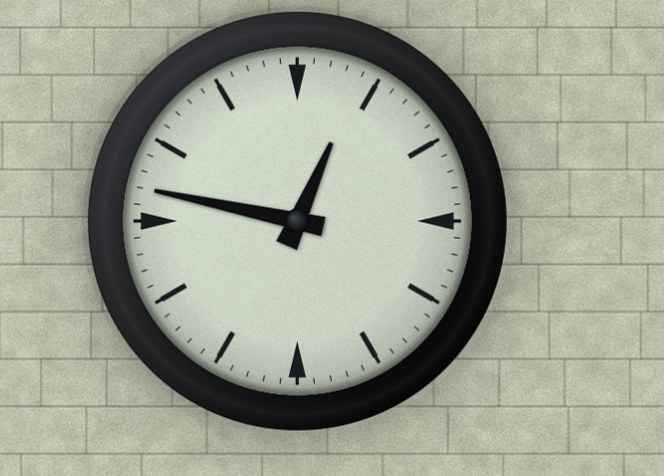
12:47
